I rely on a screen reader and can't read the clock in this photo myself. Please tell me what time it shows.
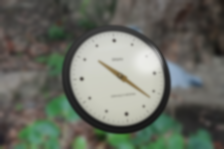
10:22
